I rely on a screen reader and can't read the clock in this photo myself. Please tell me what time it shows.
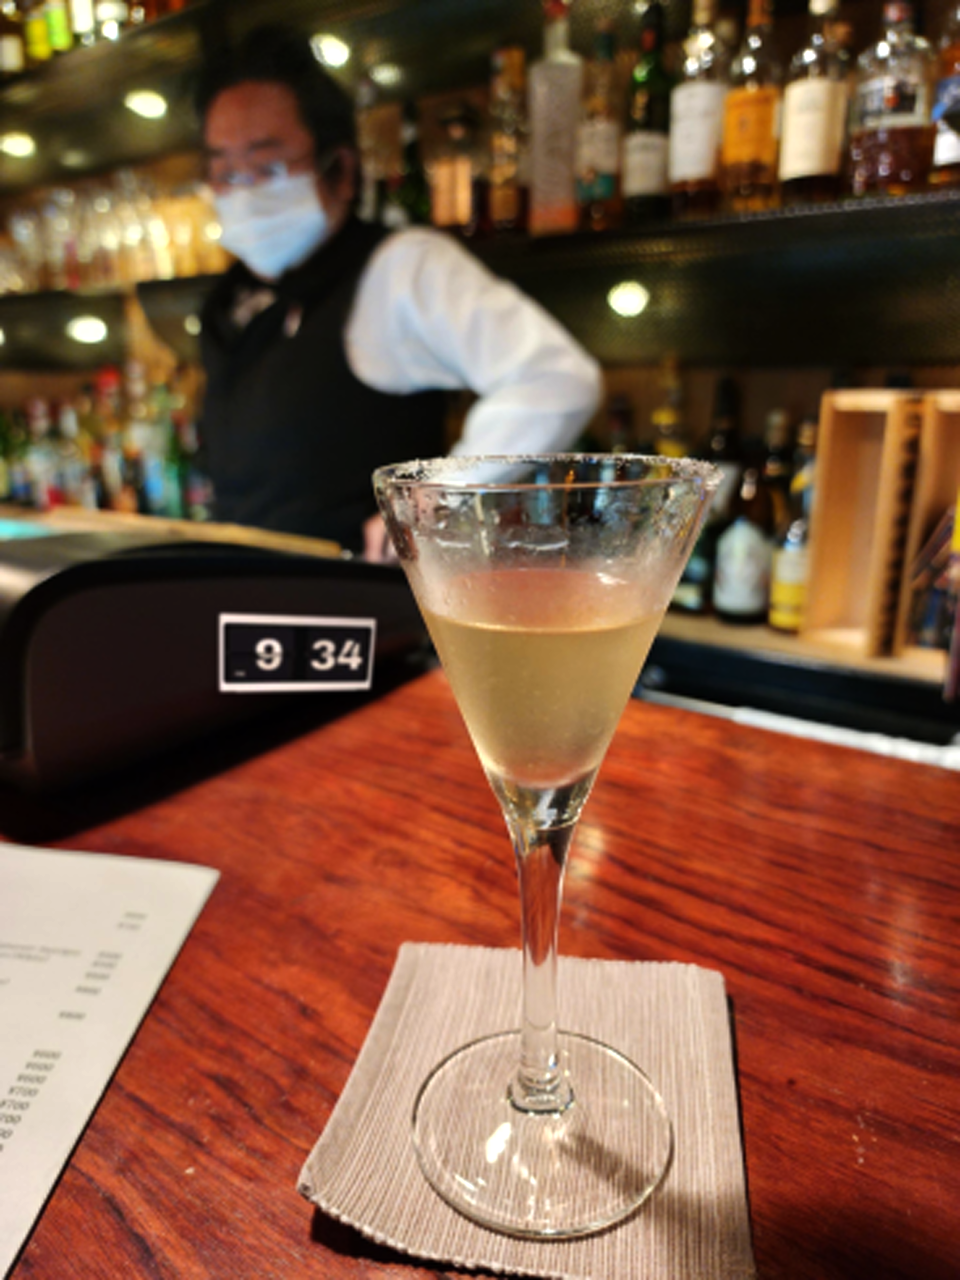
9:34
